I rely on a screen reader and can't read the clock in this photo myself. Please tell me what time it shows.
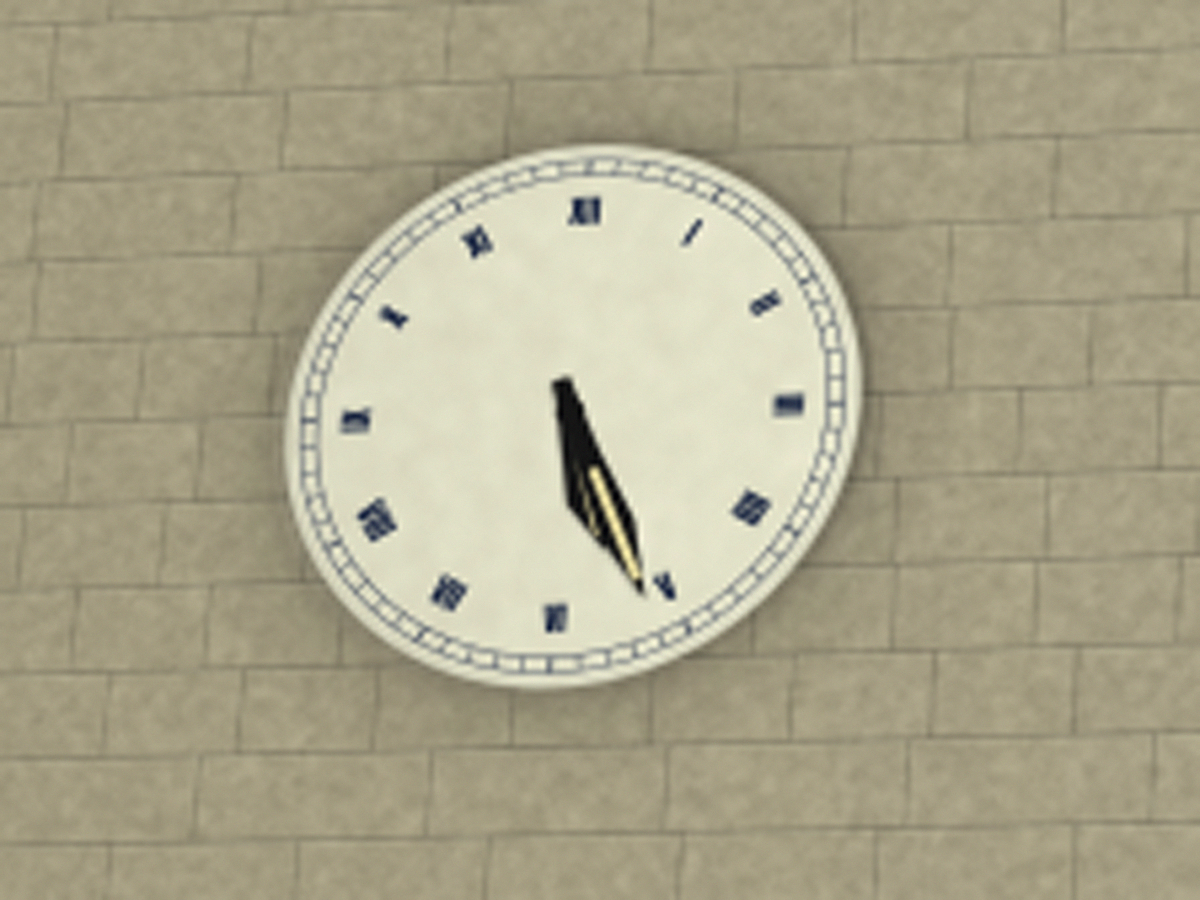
5:26
